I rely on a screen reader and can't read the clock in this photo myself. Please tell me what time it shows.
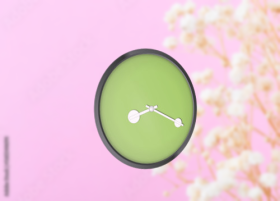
8:19
